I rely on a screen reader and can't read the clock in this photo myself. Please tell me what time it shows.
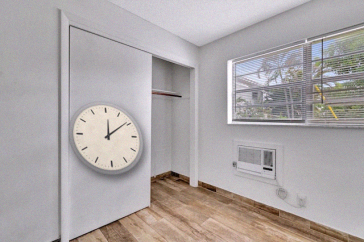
12:09
